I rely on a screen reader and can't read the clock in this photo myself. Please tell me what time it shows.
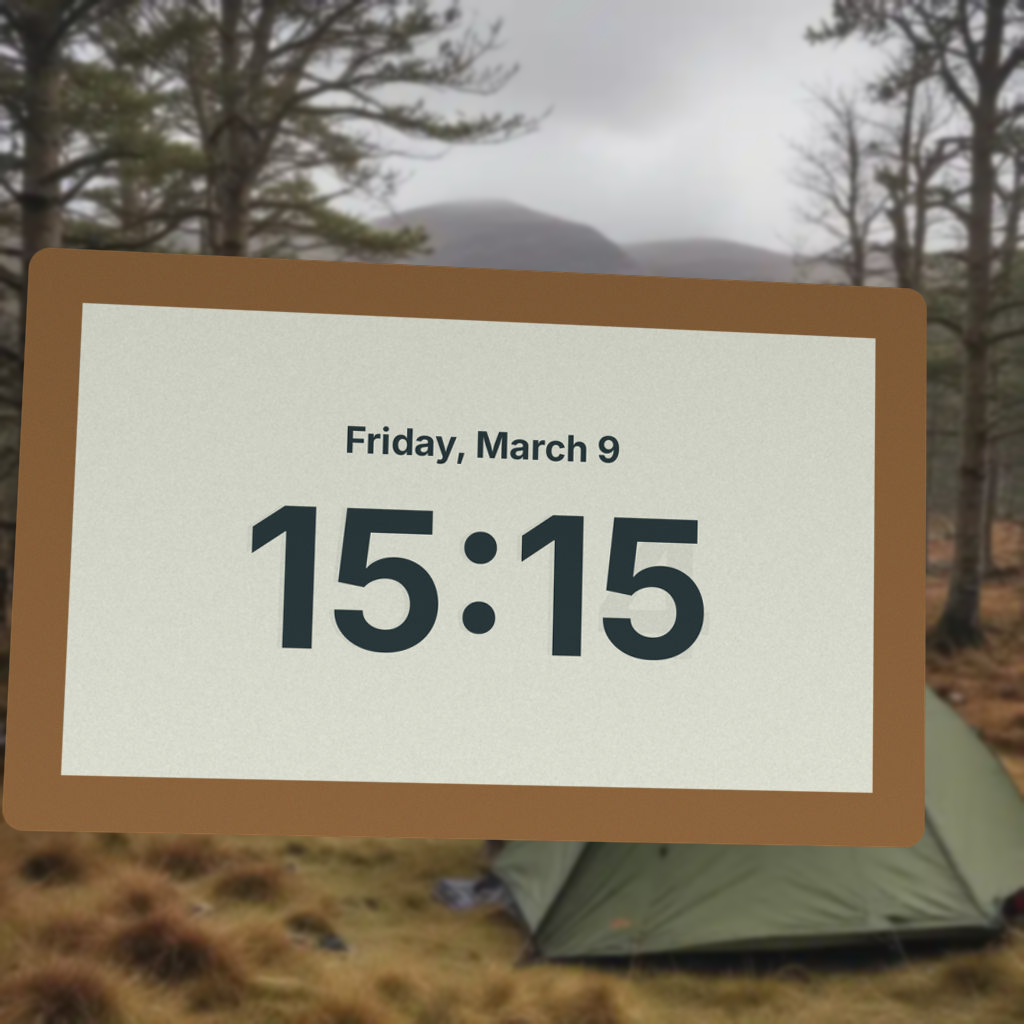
15:15
